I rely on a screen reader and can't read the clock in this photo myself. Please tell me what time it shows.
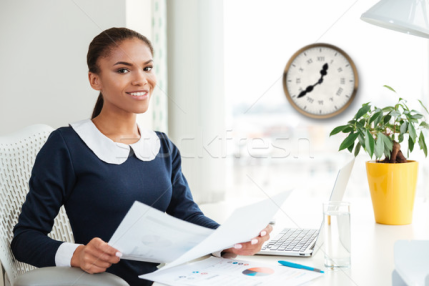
12:39
